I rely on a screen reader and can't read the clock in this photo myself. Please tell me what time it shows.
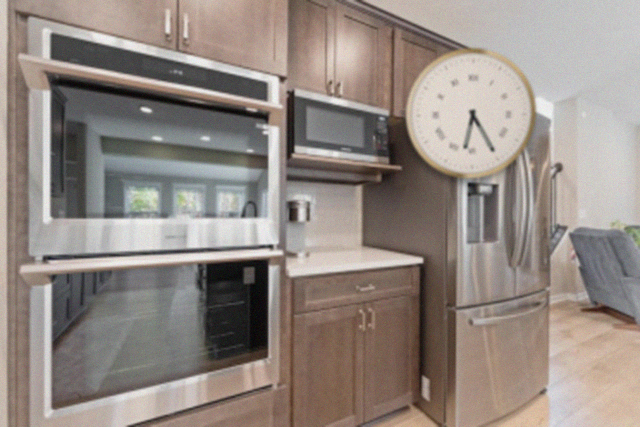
6:25
